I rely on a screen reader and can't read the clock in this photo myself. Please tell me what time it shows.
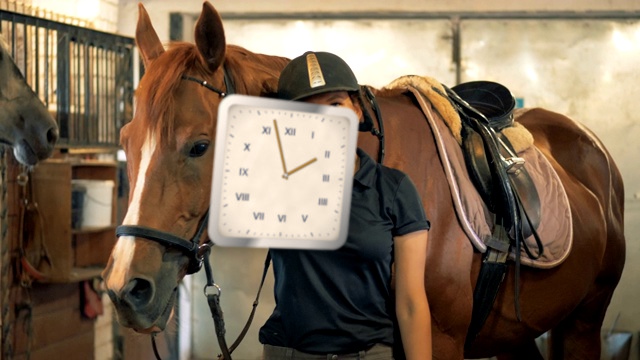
1:57
